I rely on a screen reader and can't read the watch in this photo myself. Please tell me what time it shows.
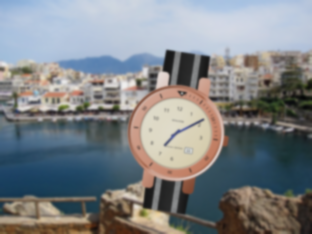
7:09
